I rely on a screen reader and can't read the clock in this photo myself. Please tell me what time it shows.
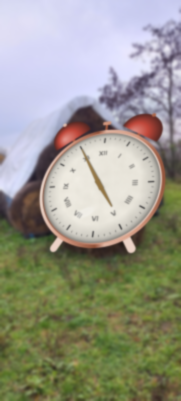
4:55
